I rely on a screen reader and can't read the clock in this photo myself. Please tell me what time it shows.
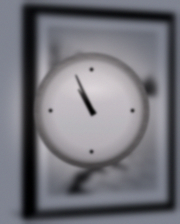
10:56
